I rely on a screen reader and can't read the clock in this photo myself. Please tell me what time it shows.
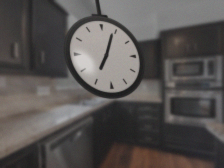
7:04
